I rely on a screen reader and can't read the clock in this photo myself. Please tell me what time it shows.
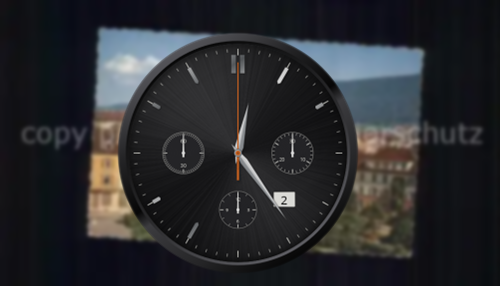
12:24
